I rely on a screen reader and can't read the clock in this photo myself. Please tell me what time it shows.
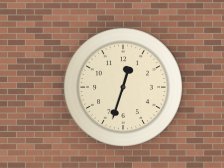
12:33
